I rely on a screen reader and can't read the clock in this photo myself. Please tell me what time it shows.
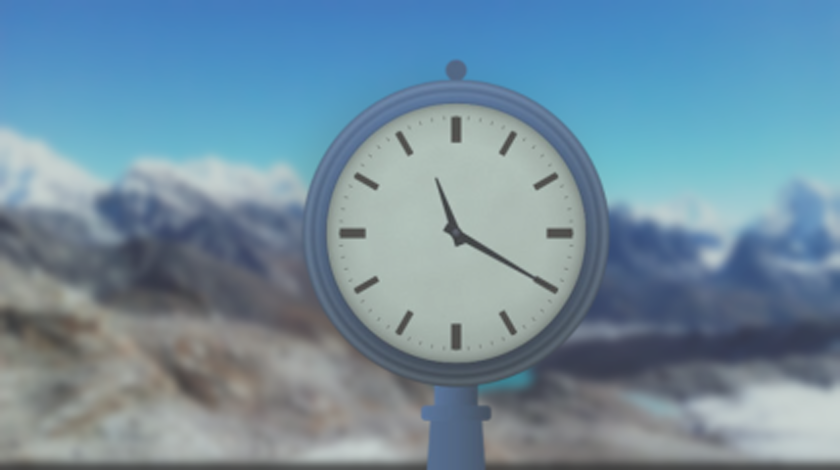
11:20
